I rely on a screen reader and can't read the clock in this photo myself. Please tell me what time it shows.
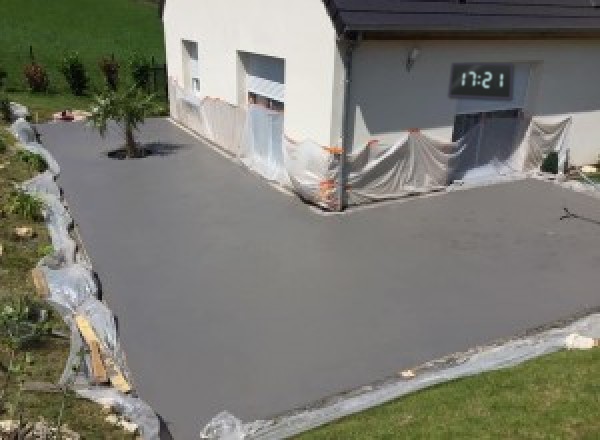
17:21
